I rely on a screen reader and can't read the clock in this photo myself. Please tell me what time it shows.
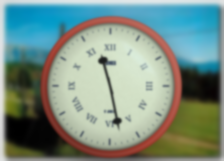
11:28
